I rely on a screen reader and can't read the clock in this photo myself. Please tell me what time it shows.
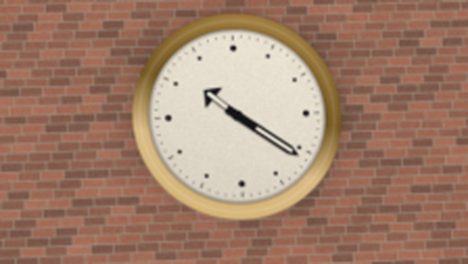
10:21
